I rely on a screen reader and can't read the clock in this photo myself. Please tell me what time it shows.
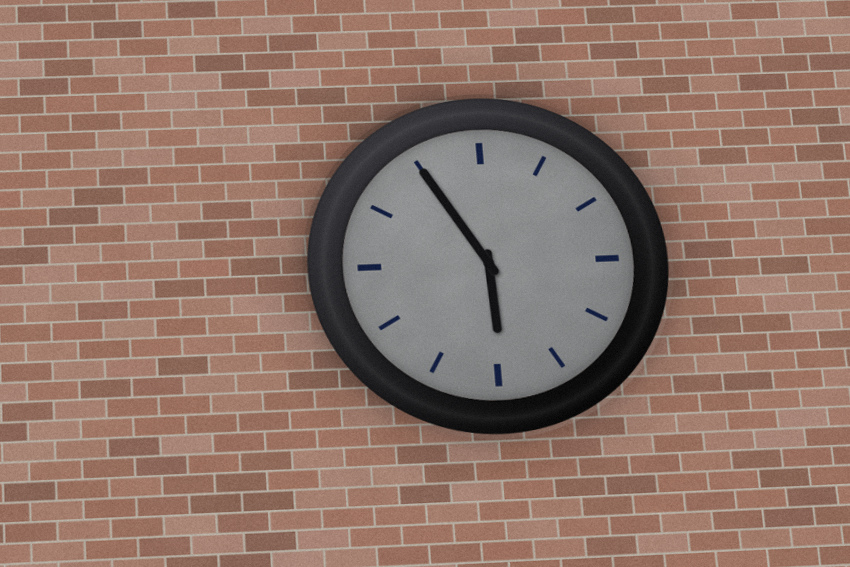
5:55
